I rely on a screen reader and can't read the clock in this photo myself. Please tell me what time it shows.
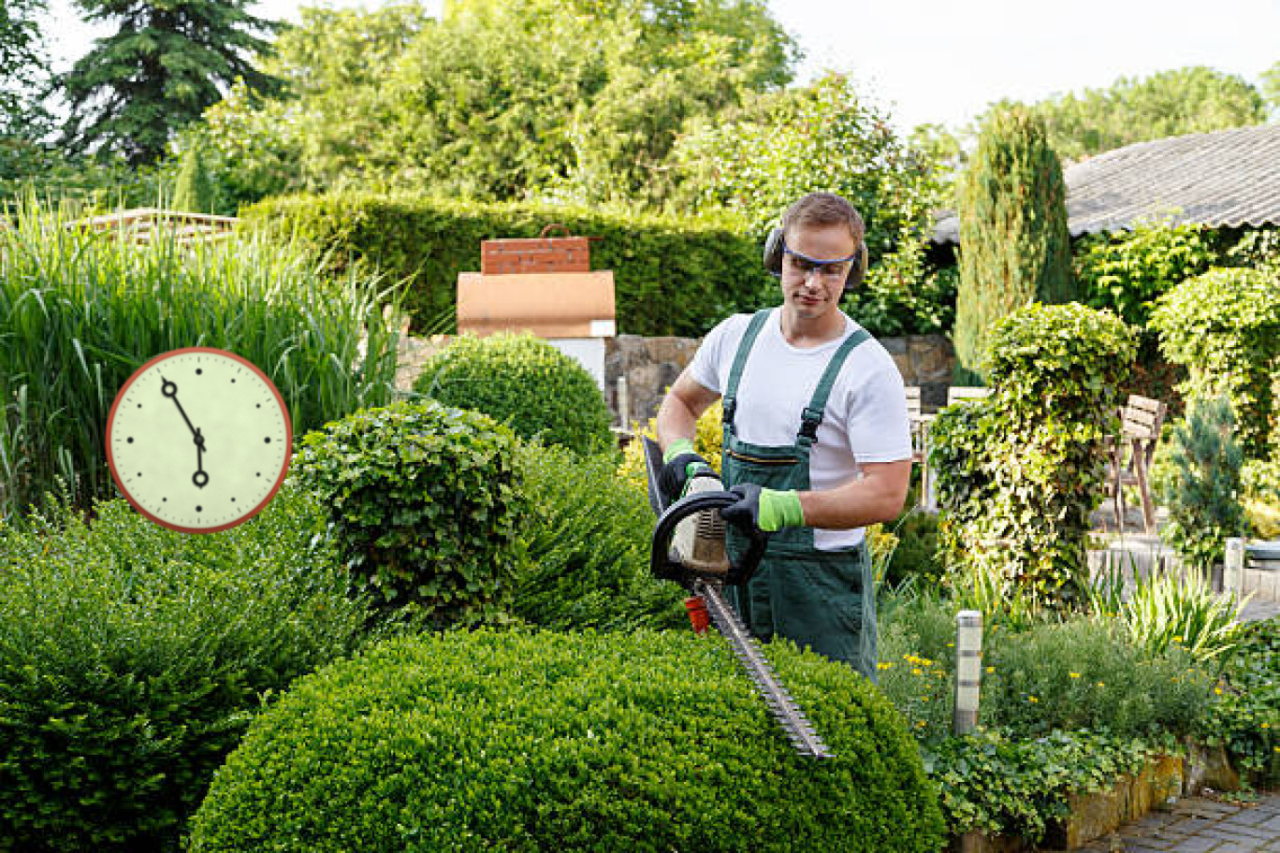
5:55
